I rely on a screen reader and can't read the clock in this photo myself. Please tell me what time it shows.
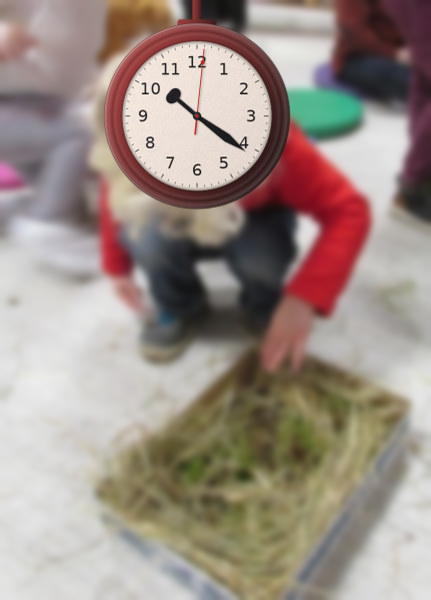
10:21:01
